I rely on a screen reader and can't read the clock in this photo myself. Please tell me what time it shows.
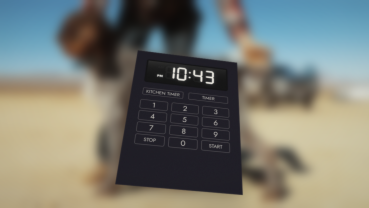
10:43
